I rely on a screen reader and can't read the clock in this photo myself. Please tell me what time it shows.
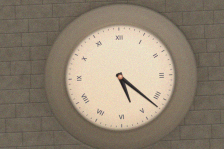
5:22
